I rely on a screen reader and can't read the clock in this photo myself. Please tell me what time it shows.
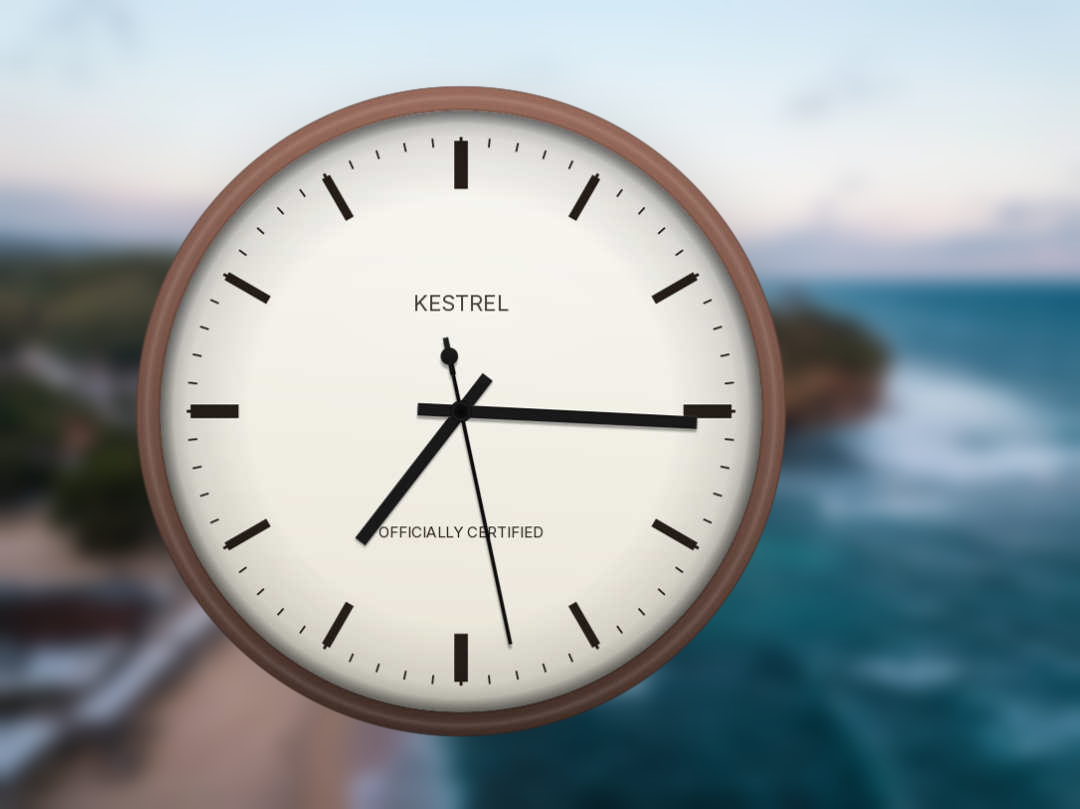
7:15:28
